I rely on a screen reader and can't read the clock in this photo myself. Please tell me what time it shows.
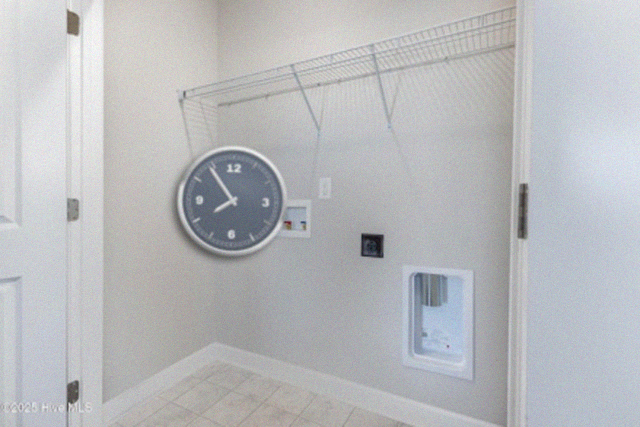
7:54
